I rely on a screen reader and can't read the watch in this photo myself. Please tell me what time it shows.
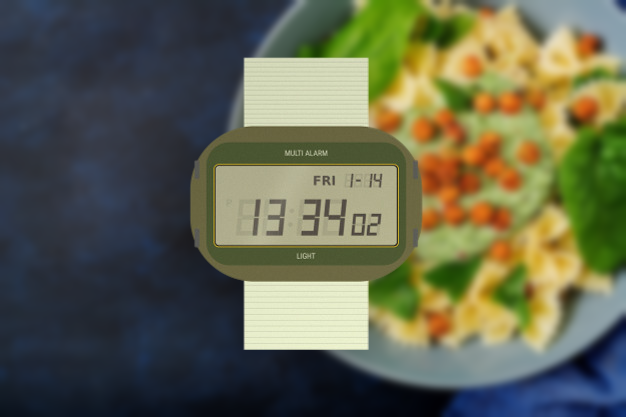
13:34:02
